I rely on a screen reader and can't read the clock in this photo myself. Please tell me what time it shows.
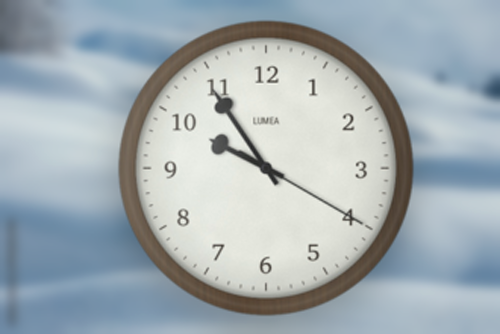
9:54:20
